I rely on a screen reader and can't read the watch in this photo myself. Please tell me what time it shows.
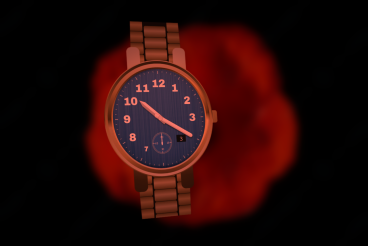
10:20
